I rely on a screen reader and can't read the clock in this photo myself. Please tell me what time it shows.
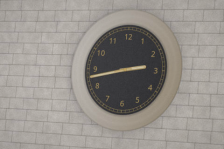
2:43
